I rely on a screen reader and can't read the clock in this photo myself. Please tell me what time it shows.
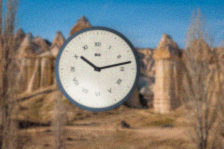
10:13
